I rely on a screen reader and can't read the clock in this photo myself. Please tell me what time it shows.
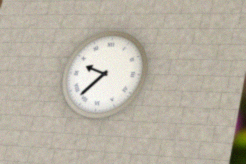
9:37
